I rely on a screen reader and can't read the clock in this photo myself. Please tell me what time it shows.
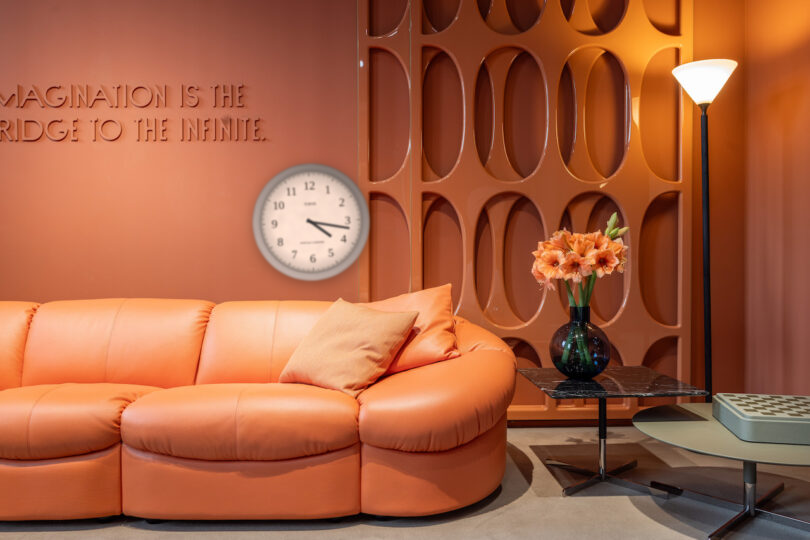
4:17
